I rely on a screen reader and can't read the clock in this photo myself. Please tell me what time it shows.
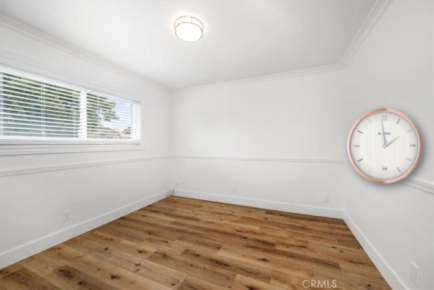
1:59
